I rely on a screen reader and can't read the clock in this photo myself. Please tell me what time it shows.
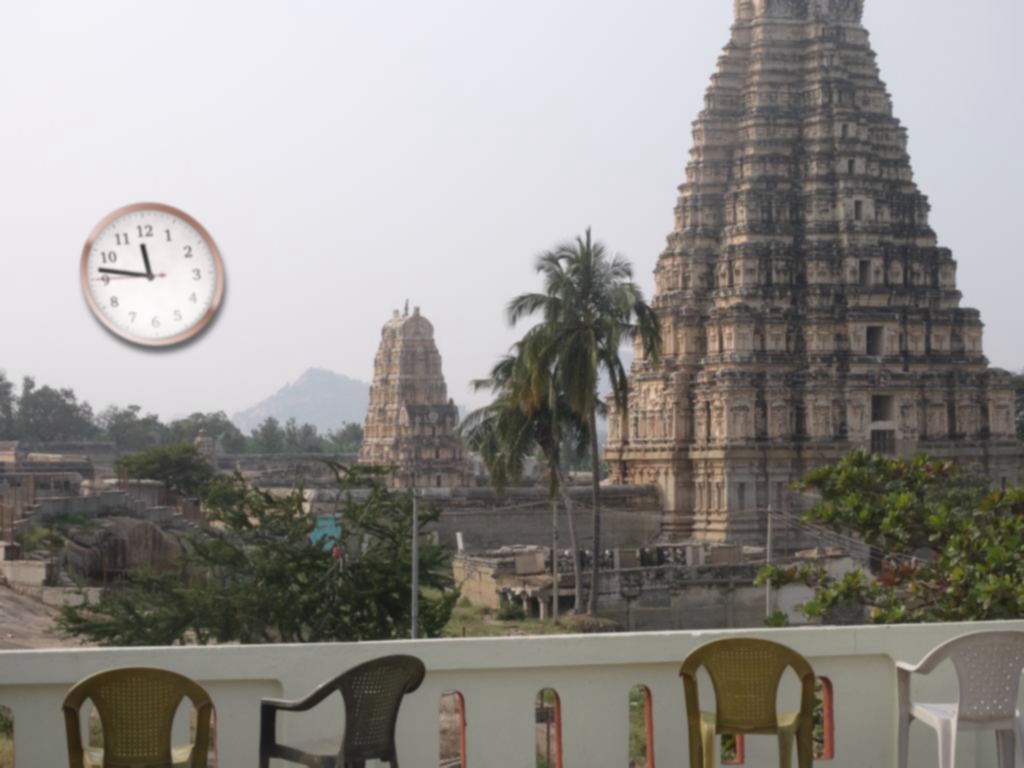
11:46:45
